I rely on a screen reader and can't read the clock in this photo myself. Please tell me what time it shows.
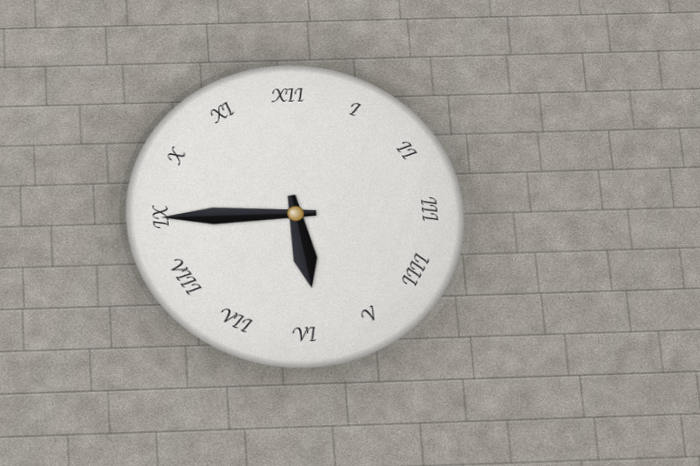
5:45
